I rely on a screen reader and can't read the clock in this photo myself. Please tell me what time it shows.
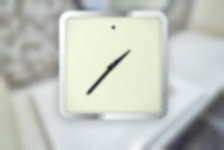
1:37
